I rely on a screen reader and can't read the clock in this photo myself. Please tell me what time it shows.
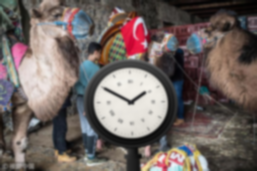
1:50
